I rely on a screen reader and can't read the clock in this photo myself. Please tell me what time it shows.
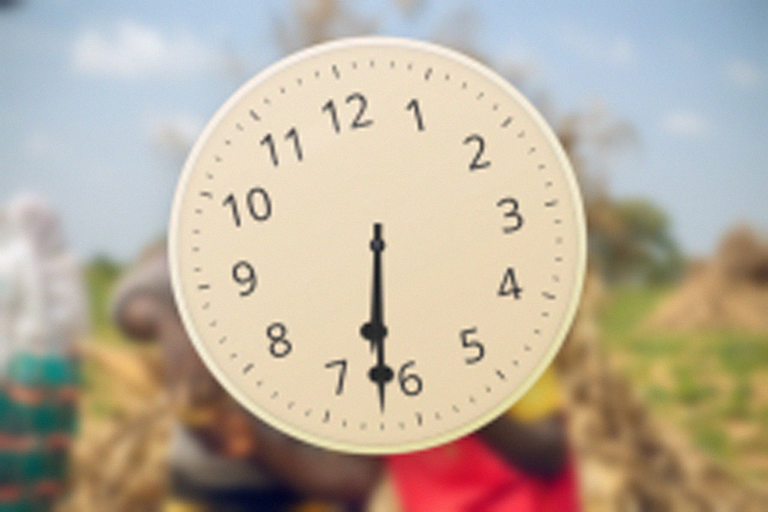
6:32
